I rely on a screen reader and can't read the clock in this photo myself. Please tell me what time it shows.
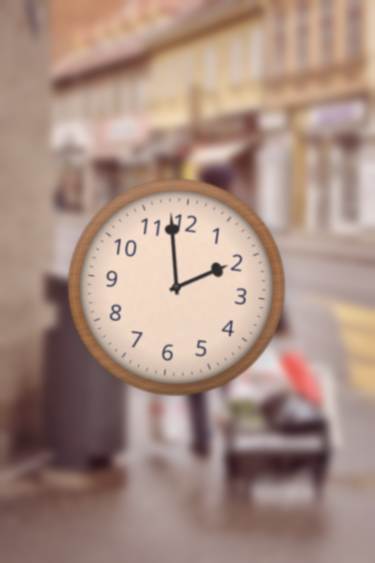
1:58
